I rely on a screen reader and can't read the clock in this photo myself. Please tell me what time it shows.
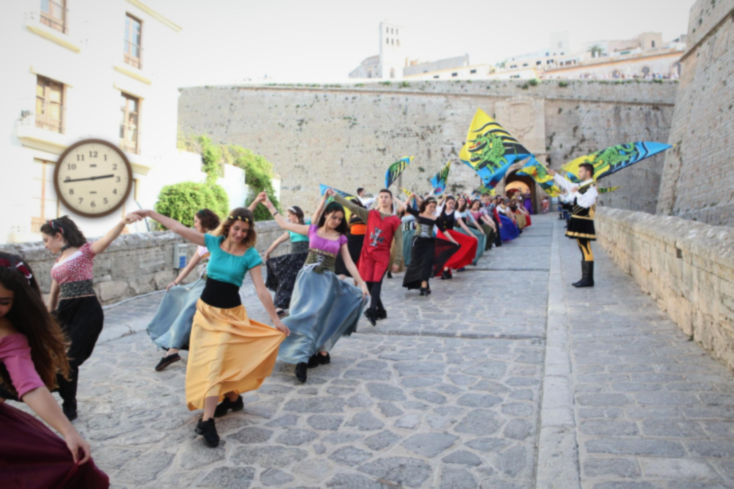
2:44
